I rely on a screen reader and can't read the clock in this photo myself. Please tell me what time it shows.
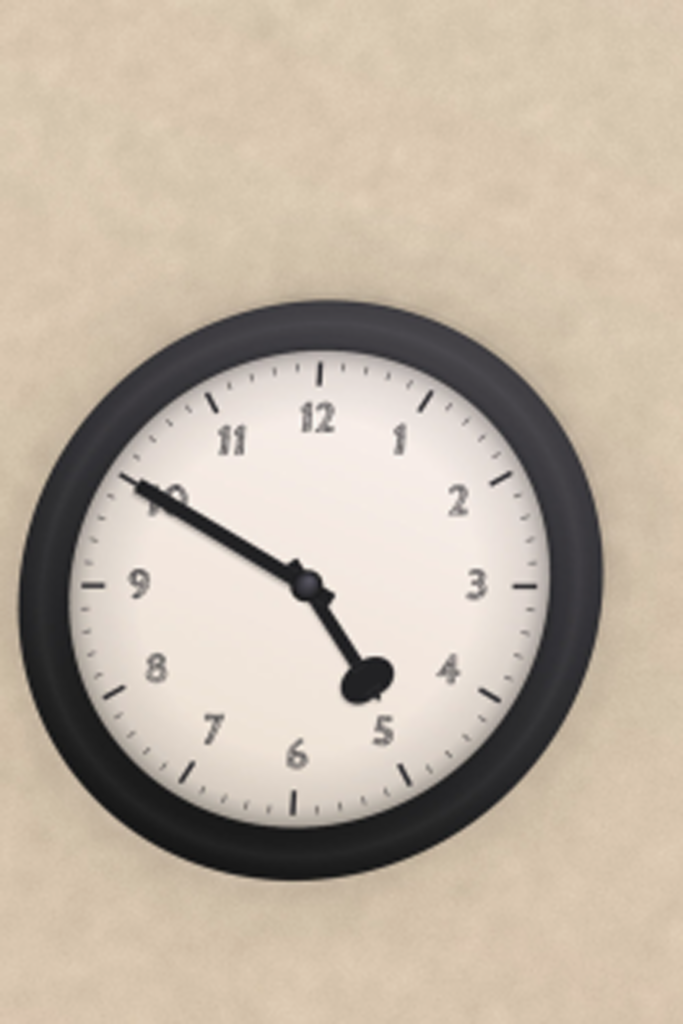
4:50
